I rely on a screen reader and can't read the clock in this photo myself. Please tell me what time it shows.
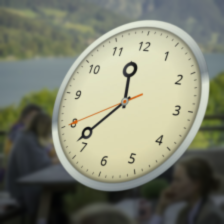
11:36:40
